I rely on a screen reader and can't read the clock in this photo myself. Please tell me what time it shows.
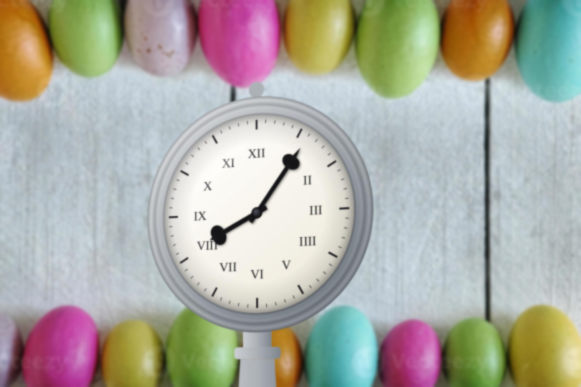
8:06
